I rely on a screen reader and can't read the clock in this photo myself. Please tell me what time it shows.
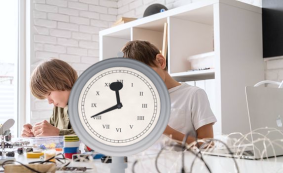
11:41
